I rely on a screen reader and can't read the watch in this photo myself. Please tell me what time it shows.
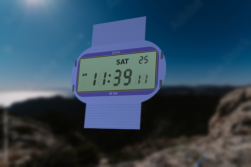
11:39:11
